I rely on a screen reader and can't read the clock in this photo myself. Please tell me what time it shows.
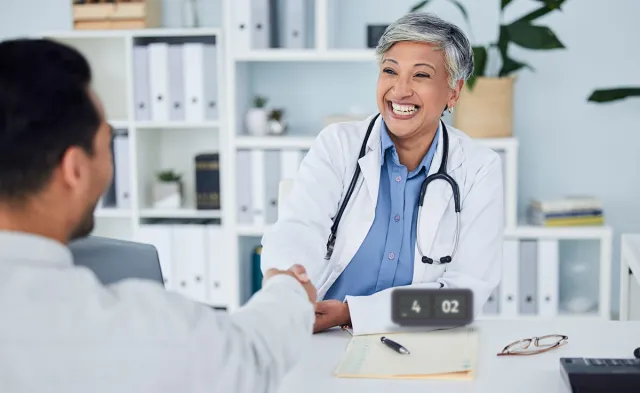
4:02
